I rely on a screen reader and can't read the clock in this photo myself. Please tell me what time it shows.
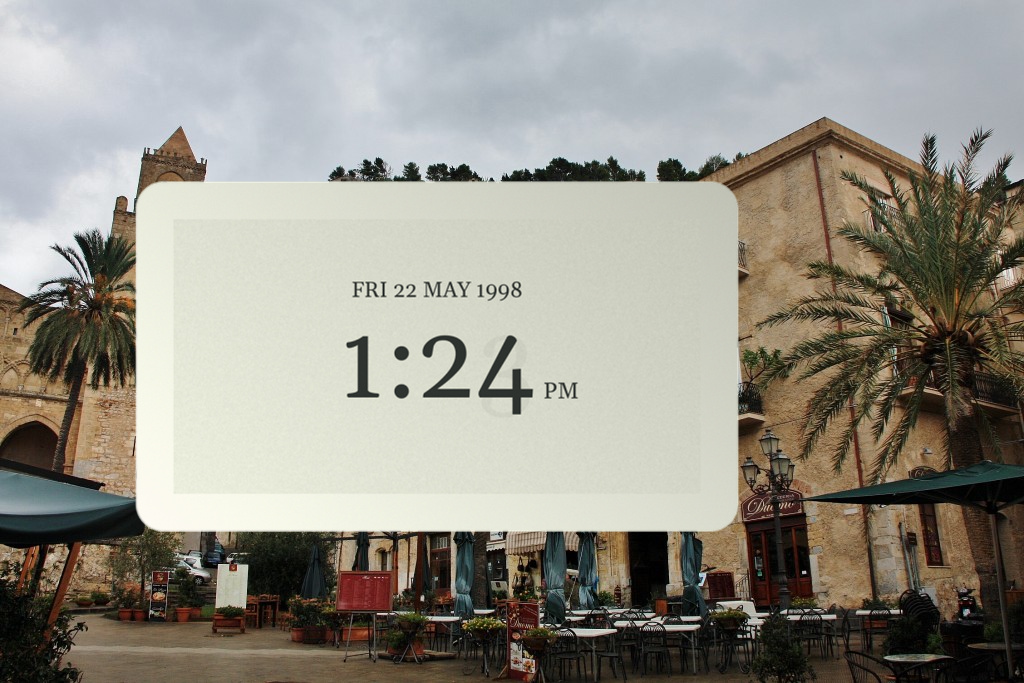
1:24
